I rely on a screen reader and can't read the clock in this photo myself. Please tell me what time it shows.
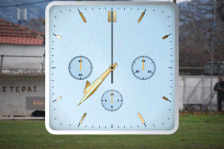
7:37
